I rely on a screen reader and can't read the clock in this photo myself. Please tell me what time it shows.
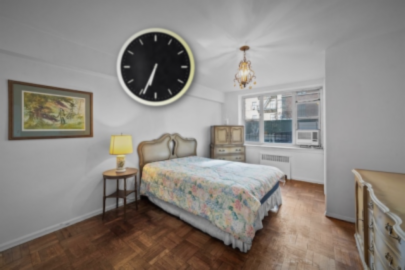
6:34
